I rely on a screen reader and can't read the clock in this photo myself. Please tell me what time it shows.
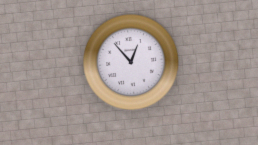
12:54
